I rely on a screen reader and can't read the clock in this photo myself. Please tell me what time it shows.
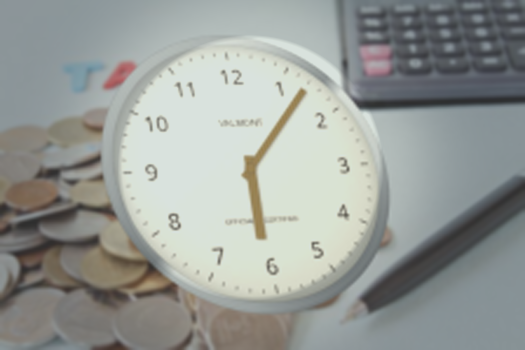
6:07
